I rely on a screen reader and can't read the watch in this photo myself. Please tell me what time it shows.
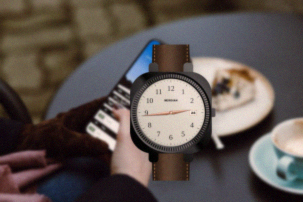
2:44
